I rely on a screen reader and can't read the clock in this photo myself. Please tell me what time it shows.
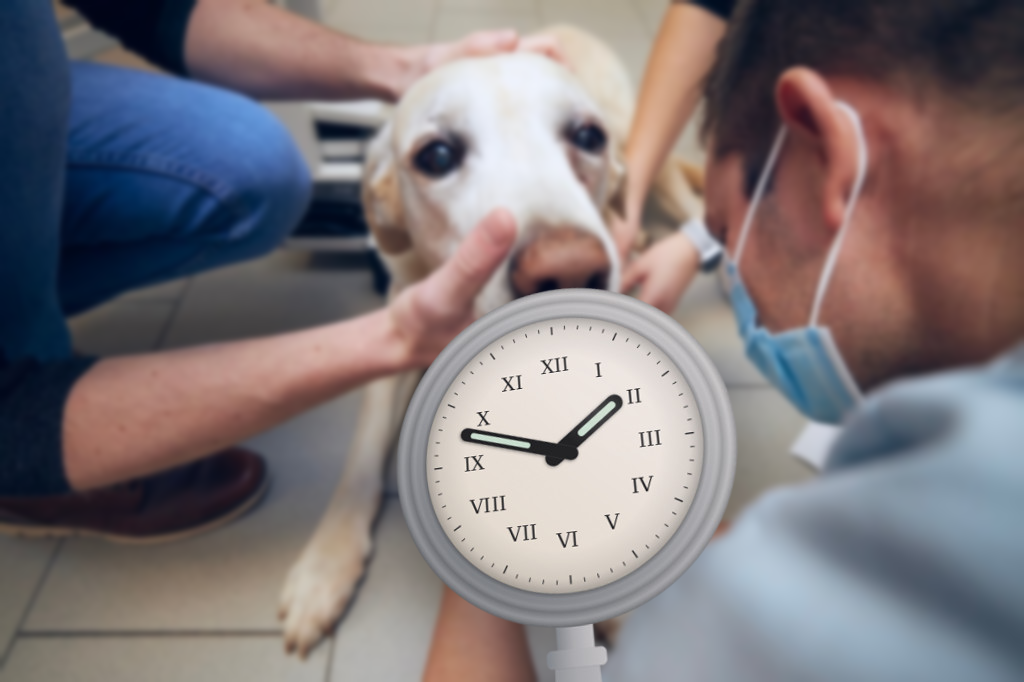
1:48
